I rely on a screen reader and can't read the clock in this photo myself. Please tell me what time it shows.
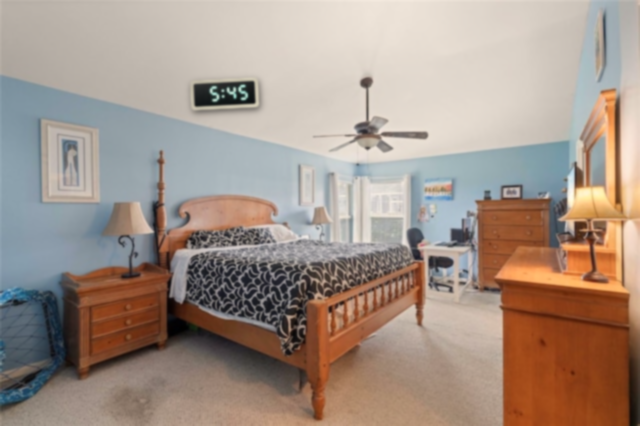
5:45
